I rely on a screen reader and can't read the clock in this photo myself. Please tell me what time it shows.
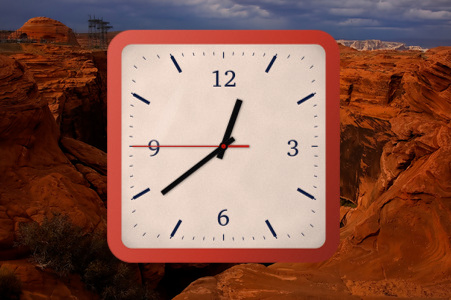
12:38:45
